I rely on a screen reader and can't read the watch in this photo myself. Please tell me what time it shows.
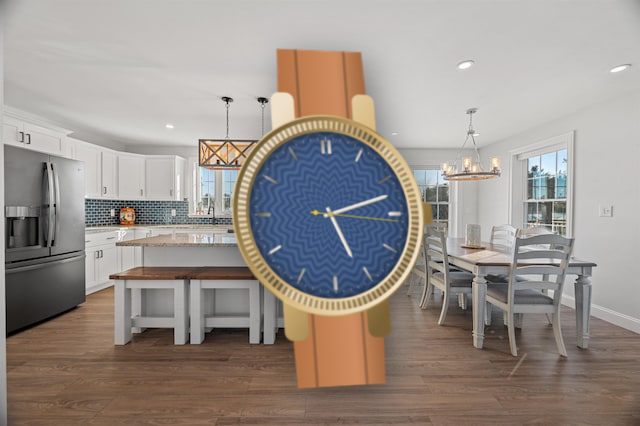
5:12:16
